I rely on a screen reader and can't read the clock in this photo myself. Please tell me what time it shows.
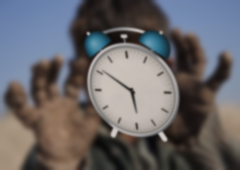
5:51
